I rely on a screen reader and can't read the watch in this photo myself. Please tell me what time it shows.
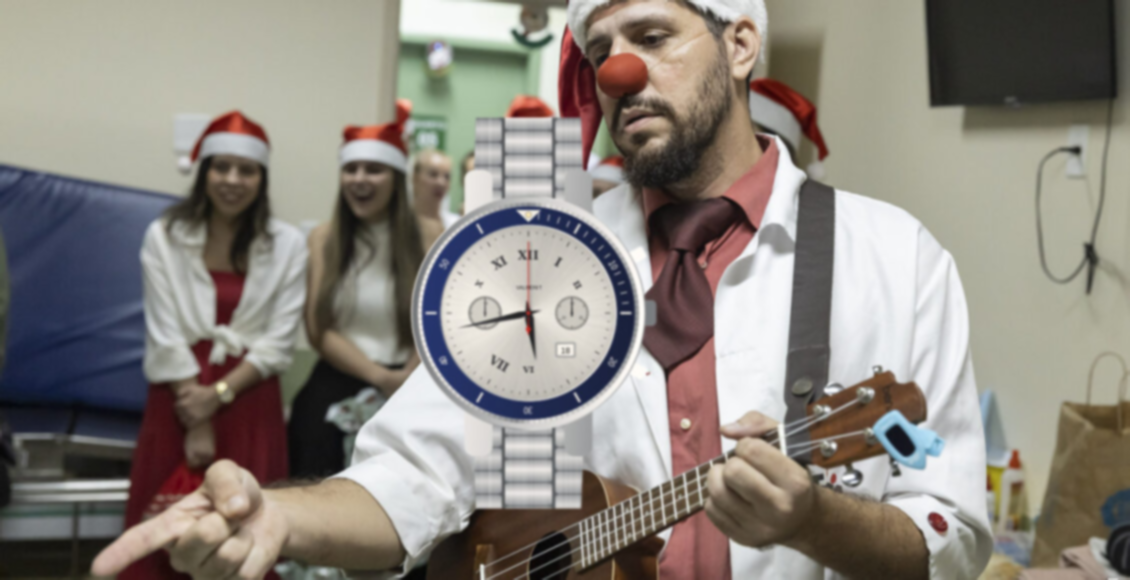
5:43
